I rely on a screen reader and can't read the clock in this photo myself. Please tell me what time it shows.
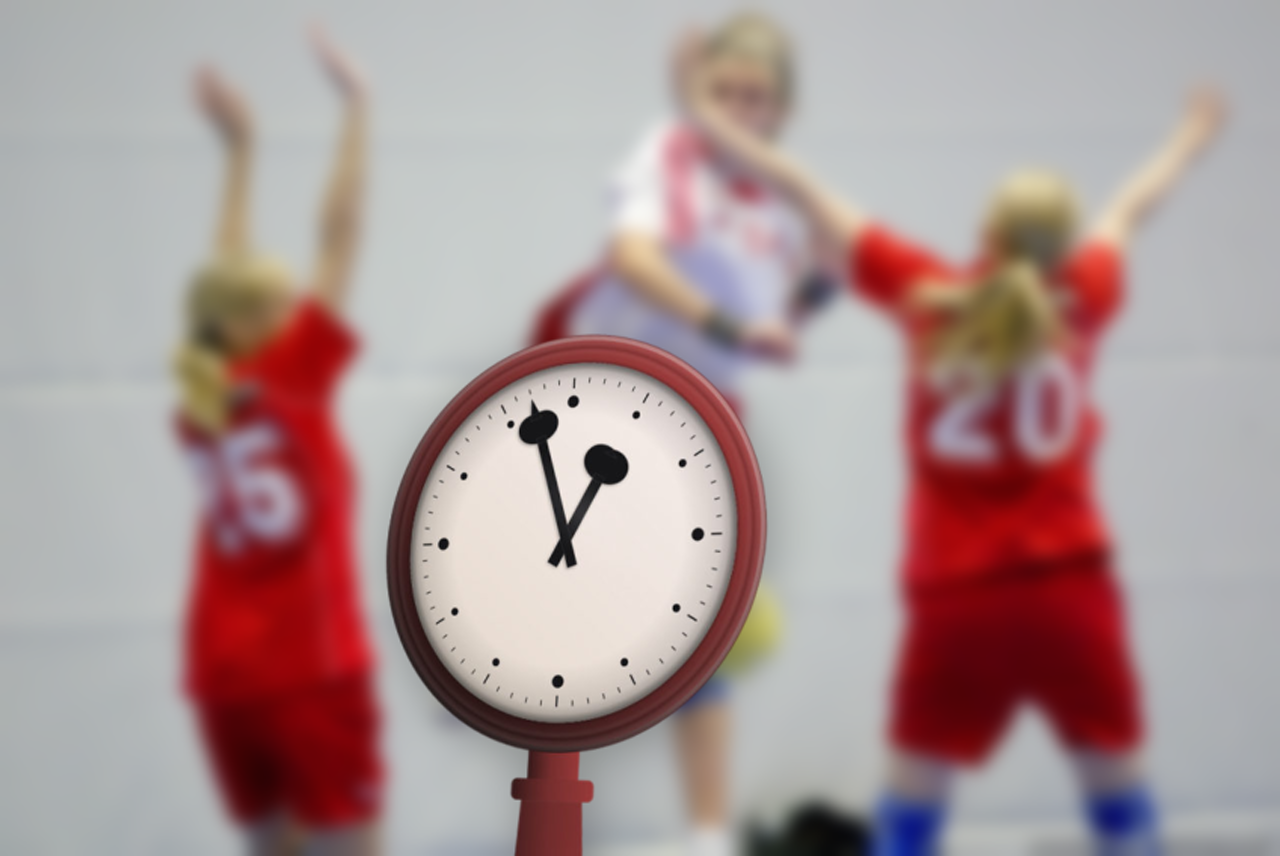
12:57
